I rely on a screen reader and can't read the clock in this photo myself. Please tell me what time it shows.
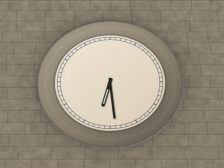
6:29
